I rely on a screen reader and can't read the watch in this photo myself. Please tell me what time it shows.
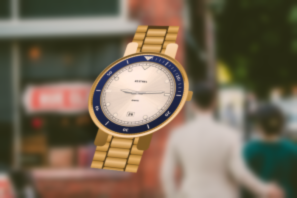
9:14
